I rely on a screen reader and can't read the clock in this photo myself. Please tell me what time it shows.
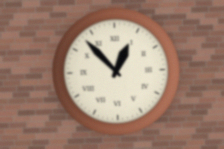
12:53
